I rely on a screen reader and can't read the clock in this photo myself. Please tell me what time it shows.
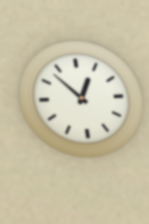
12:53
